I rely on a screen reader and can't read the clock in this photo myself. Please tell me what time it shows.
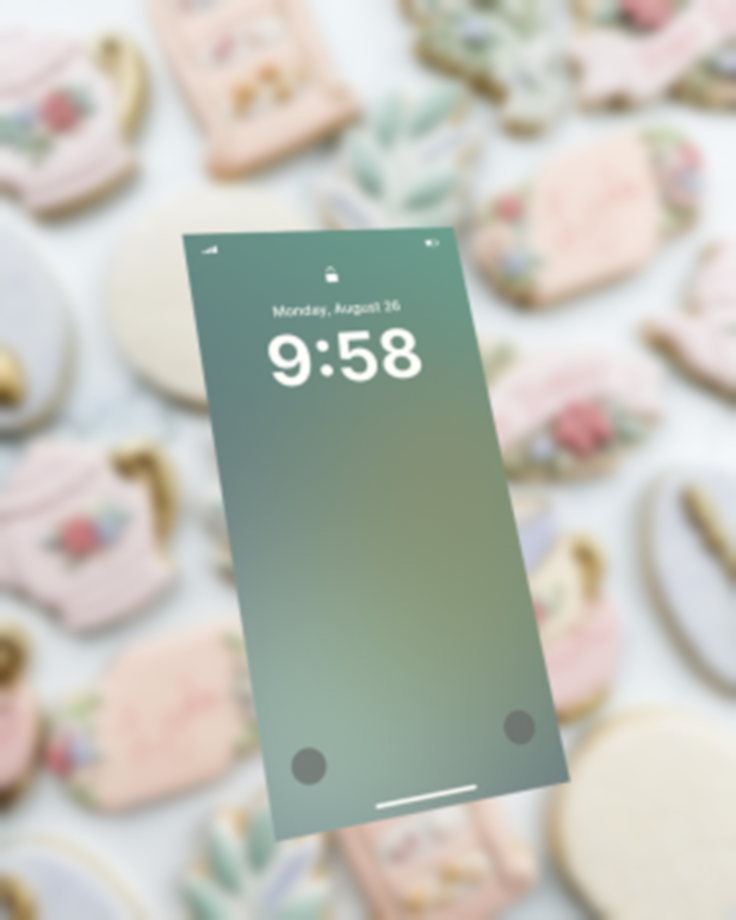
9:58
